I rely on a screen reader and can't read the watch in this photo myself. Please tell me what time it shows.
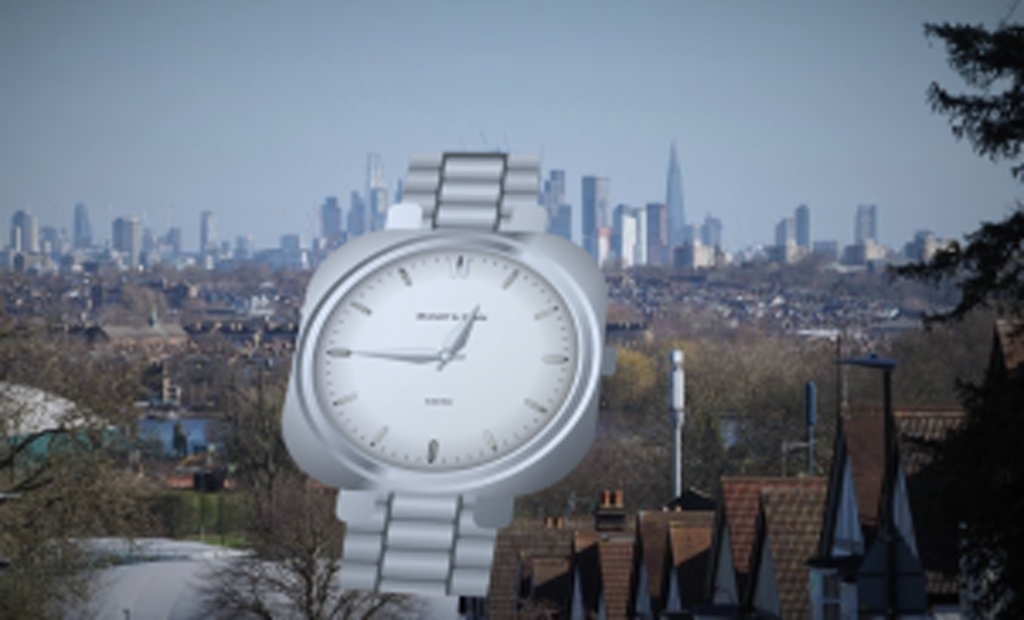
12:45
